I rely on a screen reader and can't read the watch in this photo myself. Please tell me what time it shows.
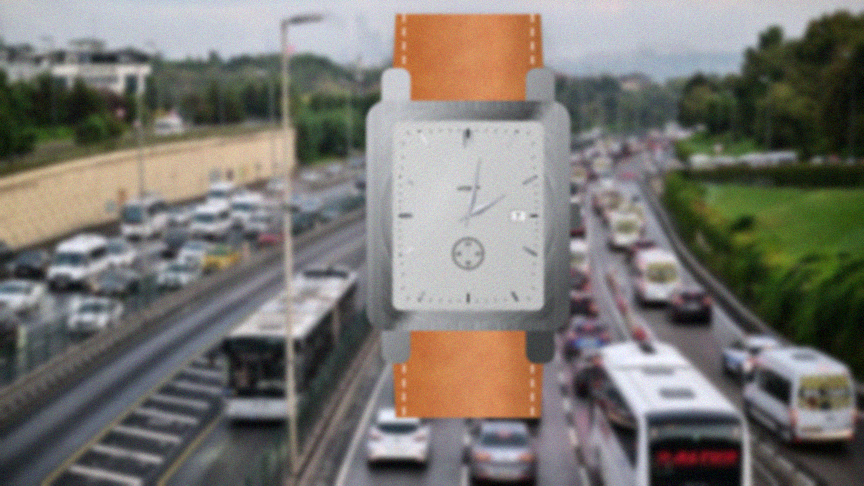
2:02
